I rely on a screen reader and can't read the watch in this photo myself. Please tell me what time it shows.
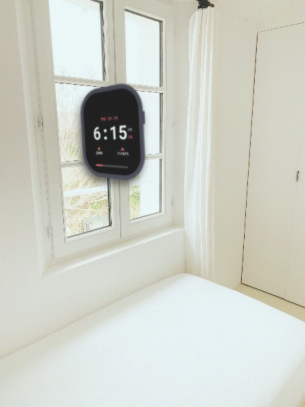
6:15
